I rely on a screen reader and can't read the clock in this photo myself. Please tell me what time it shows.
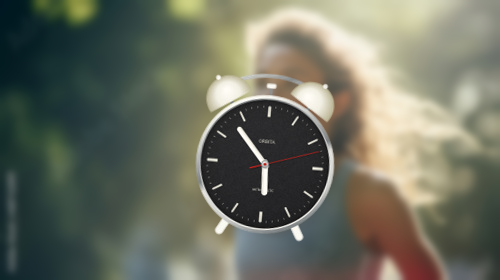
5:53:12
